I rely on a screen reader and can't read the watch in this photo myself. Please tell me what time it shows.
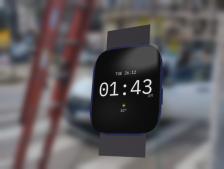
1:43
